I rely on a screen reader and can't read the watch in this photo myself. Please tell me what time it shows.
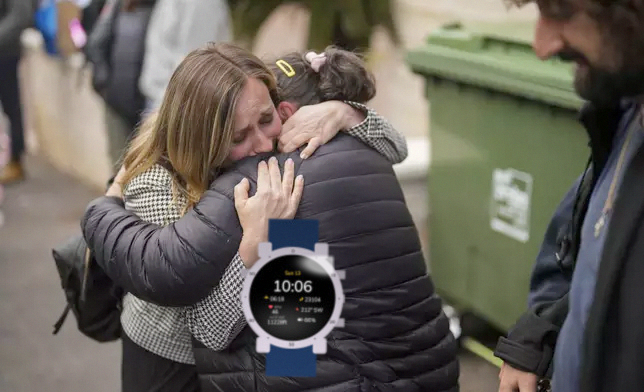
10:06
